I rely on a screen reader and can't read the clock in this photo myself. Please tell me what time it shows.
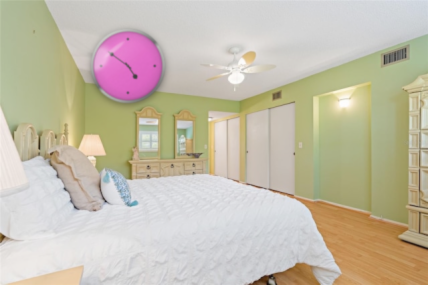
4:51
